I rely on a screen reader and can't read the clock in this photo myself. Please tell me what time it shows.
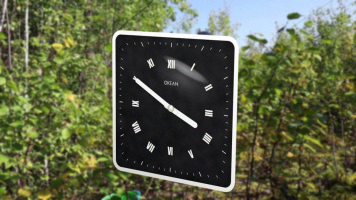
3:50
